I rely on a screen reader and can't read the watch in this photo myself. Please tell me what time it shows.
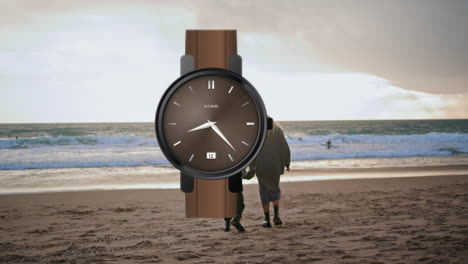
8:23
